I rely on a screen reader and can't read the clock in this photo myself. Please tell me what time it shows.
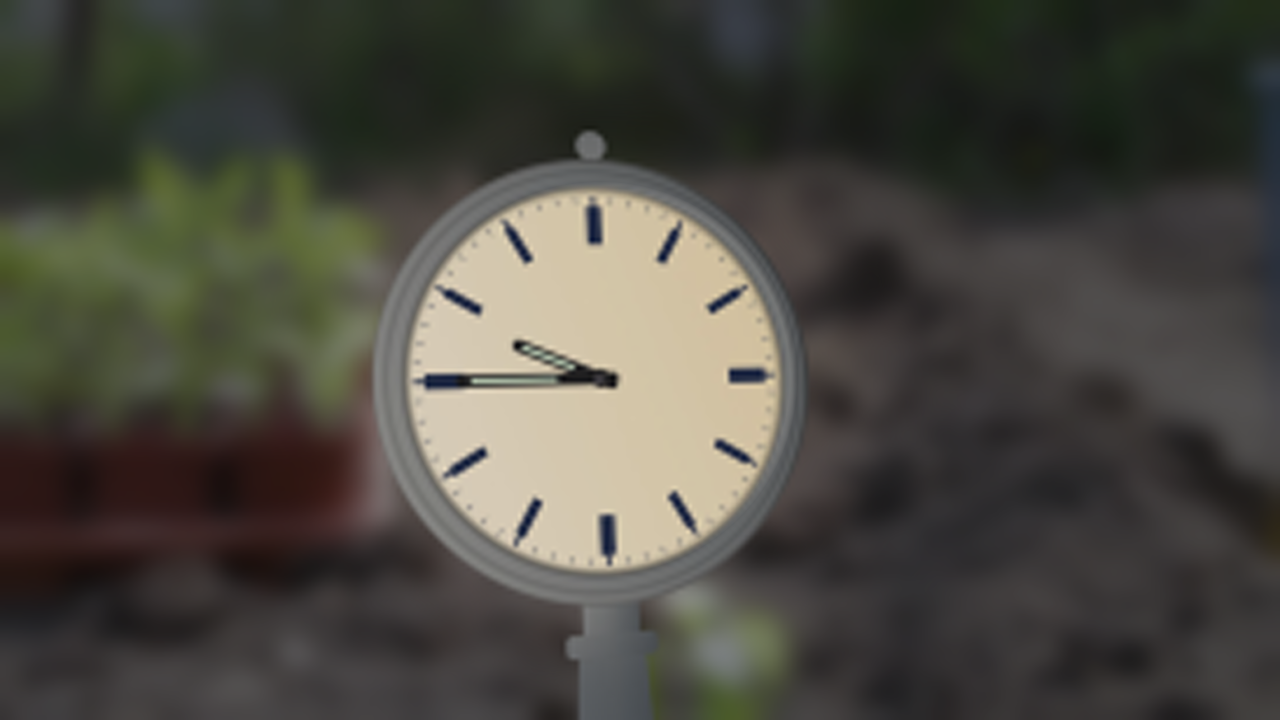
9:45
